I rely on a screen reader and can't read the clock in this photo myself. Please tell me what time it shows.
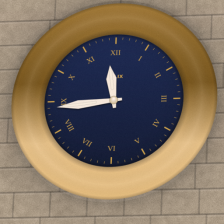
11:44
